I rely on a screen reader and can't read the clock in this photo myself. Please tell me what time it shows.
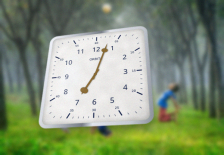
7:03
